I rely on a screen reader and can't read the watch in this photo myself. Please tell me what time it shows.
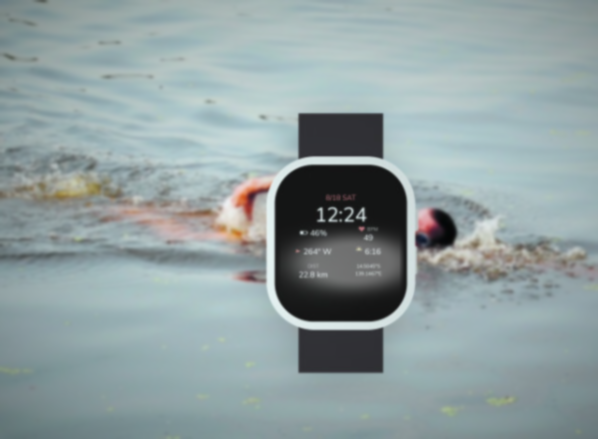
12:24
